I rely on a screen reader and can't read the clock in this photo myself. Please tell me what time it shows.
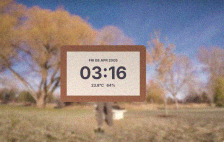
3:16
